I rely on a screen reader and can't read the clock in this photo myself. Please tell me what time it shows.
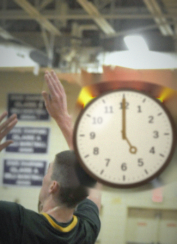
5:00
